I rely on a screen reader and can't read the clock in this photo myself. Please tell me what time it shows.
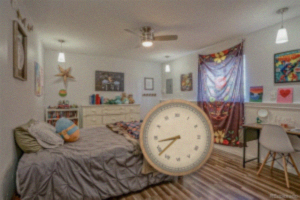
8:38
